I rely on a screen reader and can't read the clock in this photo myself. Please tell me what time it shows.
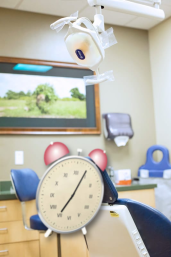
7:04
